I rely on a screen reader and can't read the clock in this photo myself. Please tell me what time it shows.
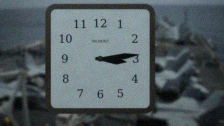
3:14
